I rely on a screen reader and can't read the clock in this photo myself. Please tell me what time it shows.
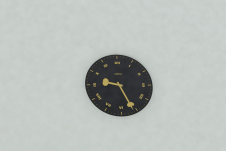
9:26
